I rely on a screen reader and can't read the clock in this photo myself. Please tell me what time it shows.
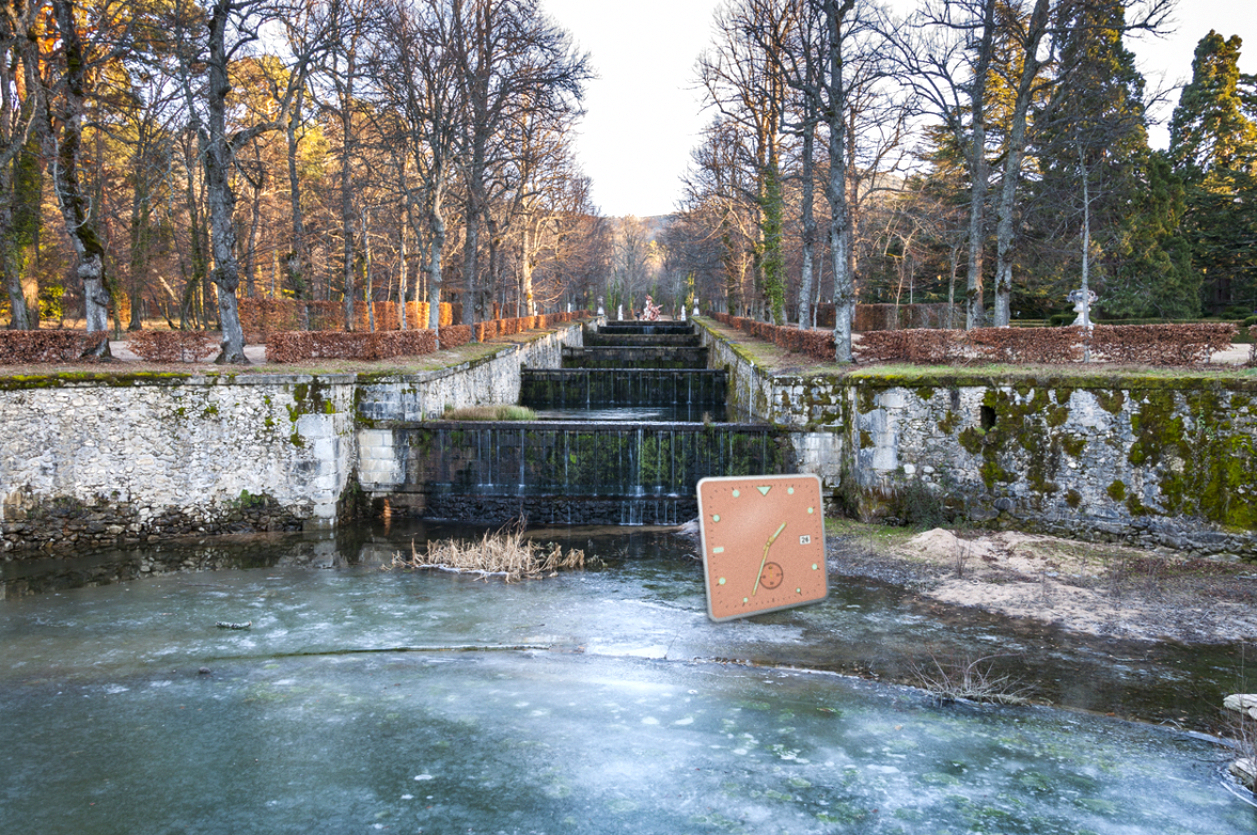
1:34
